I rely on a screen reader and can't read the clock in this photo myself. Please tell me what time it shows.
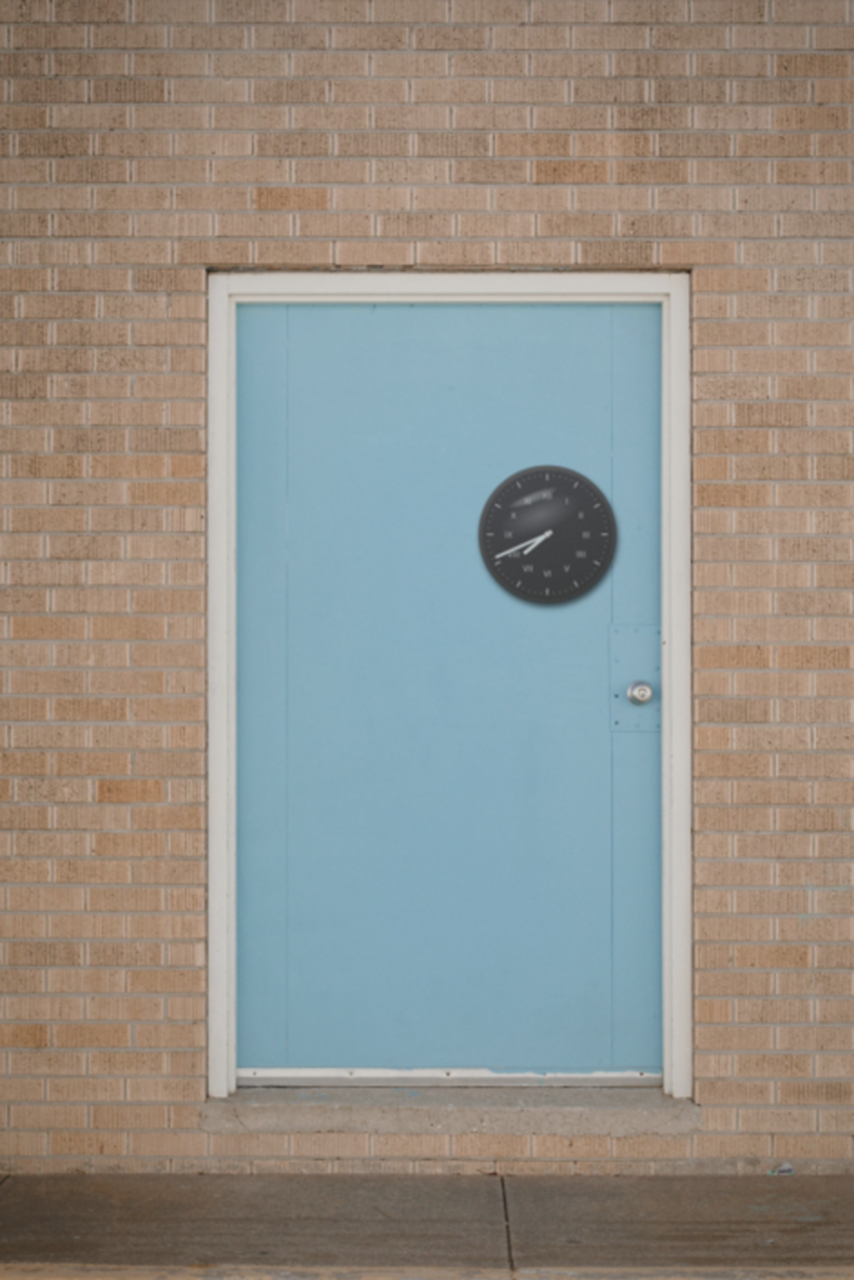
7:41
